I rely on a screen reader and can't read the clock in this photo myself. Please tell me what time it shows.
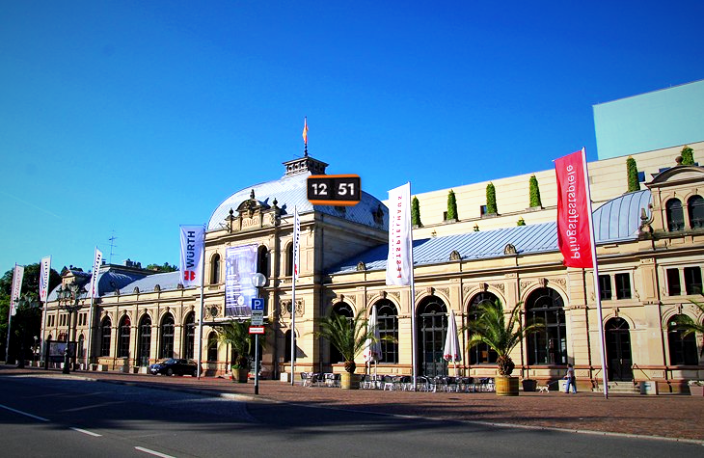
12:51
